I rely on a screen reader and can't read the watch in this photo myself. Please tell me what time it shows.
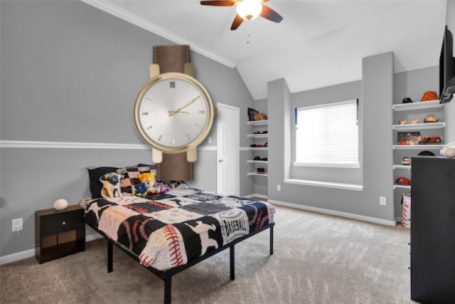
3:10
